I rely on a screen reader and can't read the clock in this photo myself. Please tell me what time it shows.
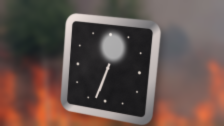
6:33
